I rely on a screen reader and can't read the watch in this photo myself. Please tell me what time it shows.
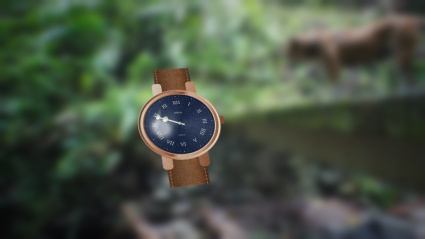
9:49
